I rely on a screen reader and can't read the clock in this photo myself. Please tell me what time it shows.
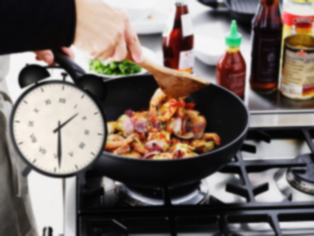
1:29
